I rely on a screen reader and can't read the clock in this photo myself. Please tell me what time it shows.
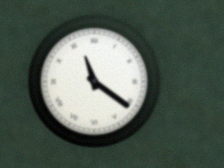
11:21
